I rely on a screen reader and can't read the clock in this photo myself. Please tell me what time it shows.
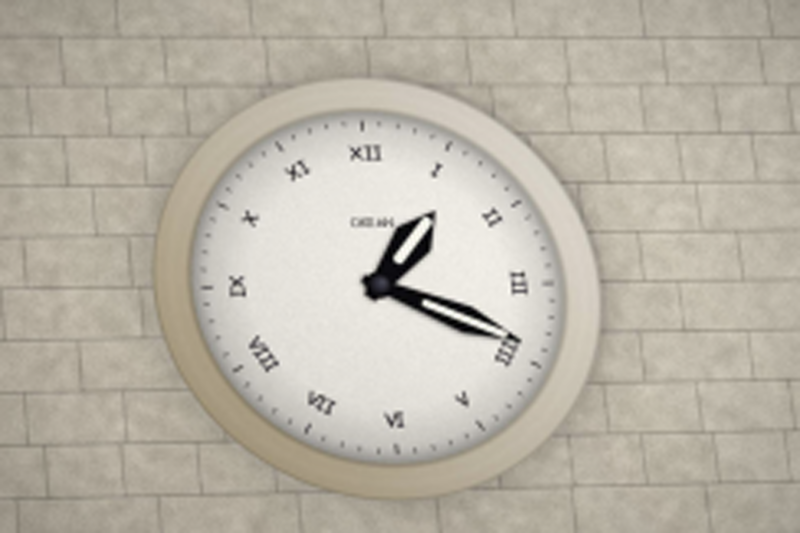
1:19
